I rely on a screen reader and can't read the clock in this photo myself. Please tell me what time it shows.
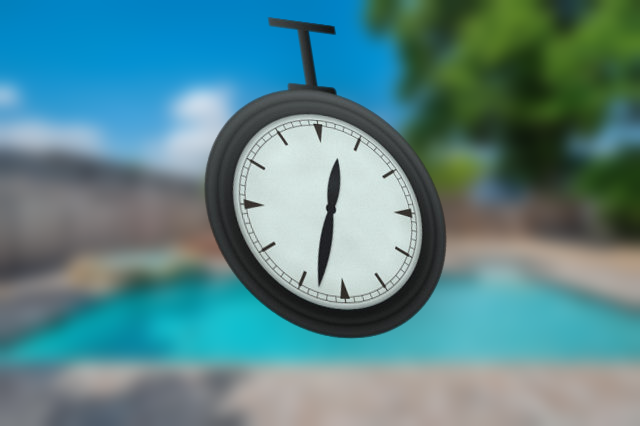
12:33
